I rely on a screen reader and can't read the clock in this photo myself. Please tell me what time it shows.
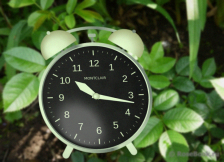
10:17
